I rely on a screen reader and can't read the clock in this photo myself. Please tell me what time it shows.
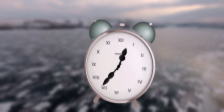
12:36
